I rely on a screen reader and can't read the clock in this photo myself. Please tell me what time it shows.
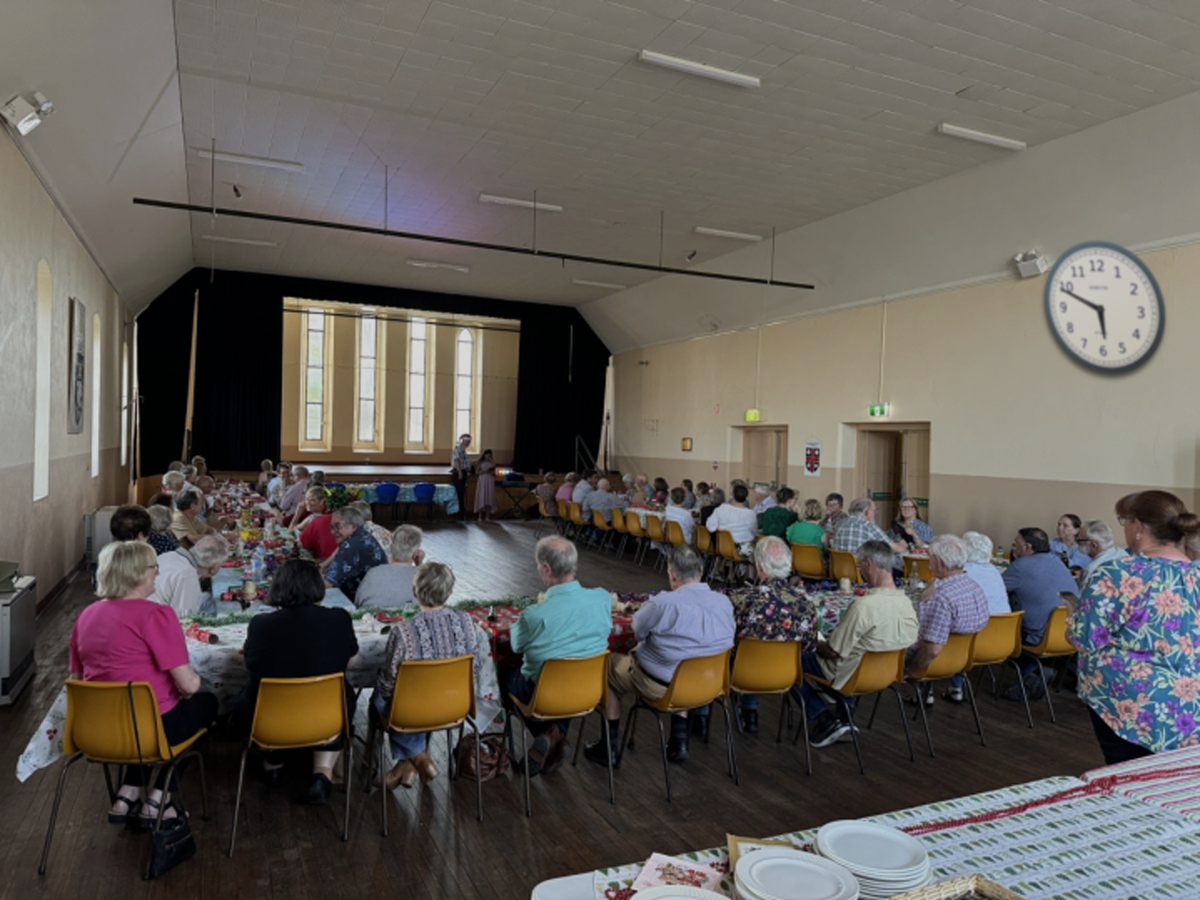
5:49
